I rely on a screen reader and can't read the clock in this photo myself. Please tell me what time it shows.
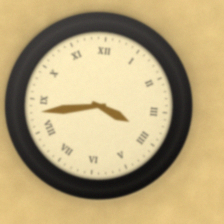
3:43
